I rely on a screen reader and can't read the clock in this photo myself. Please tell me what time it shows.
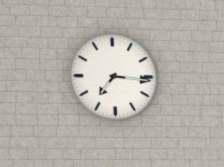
7:16
